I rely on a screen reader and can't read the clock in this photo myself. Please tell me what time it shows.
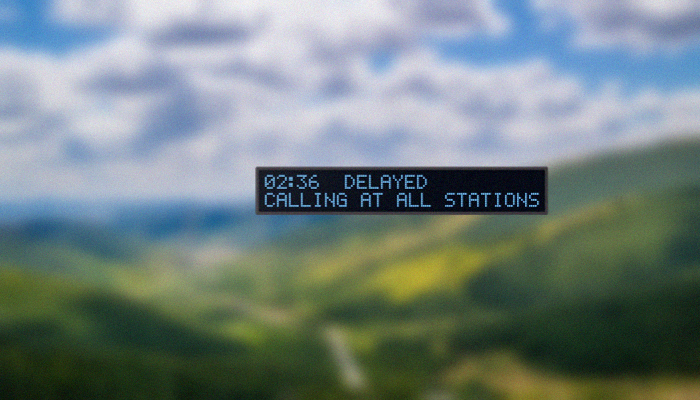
2:36
